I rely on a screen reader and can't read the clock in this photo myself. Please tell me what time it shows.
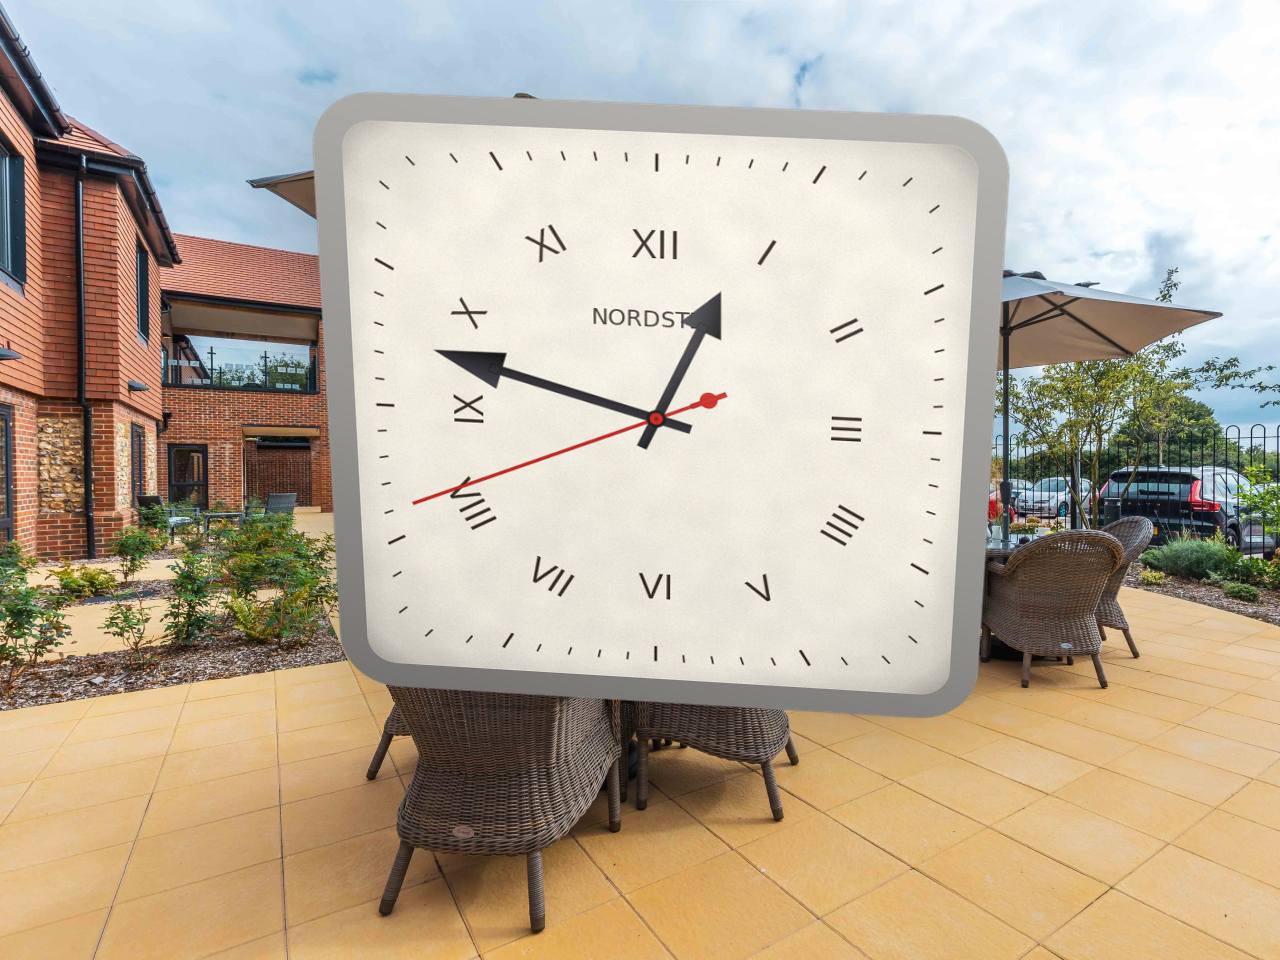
12:47:41
